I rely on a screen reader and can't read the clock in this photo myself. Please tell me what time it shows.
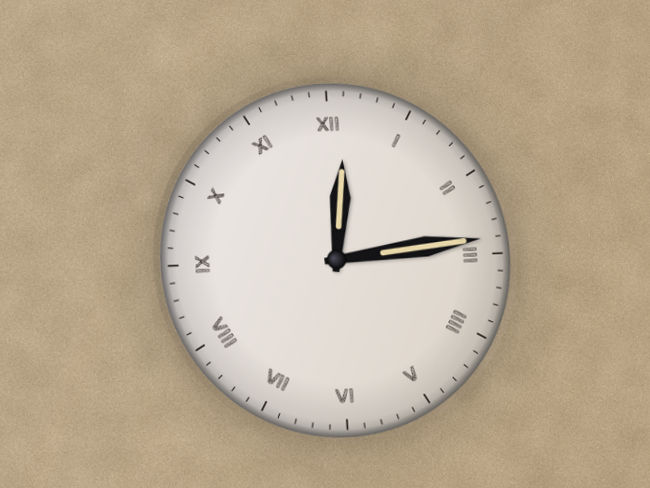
12:14
